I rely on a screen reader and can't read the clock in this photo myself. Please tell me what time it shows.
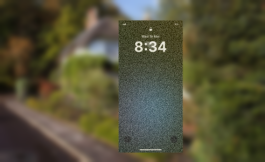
8:34
